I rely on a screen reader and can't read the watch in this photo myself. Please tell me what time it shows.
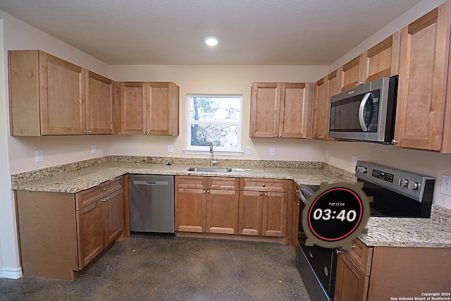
3:40
